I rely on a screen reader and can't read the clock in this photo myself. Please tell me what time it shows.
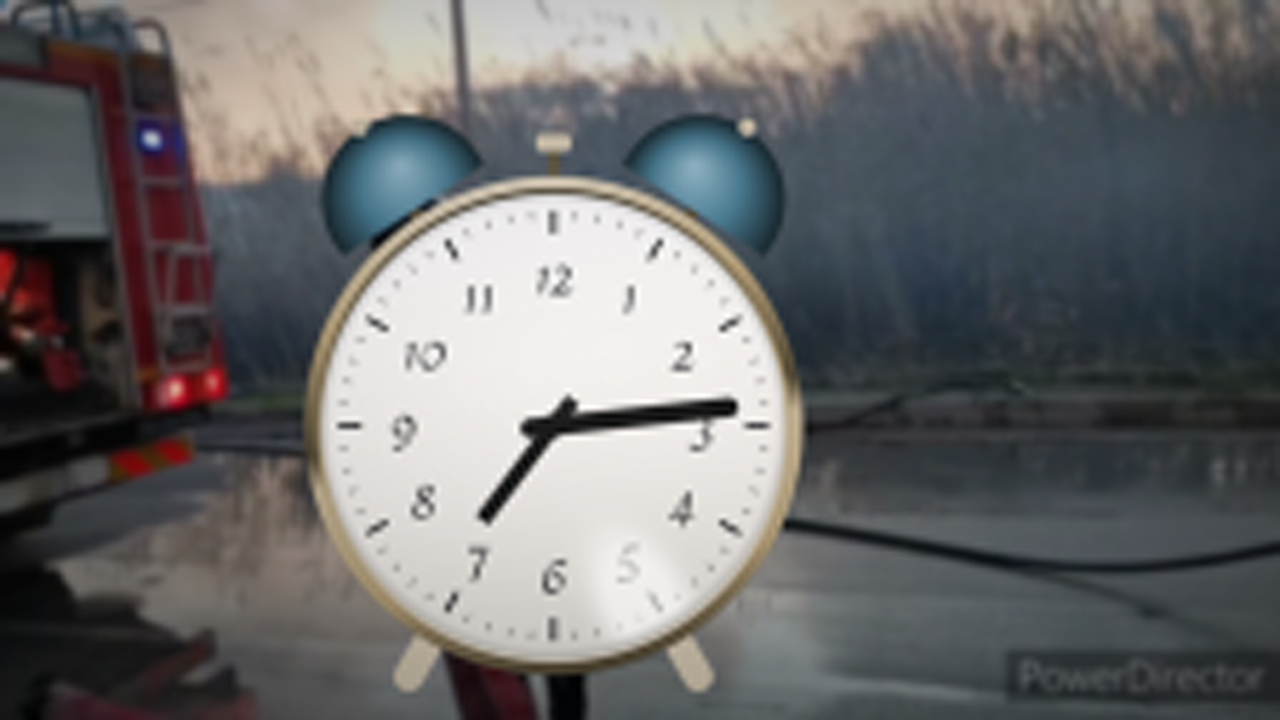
7:14
